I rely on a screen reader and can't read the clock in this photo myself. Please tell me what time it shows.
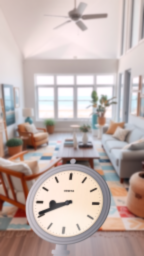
8:41
